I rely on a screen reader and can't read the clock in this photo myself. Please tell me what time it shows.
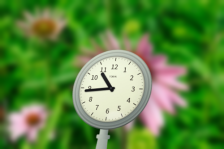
10:44
